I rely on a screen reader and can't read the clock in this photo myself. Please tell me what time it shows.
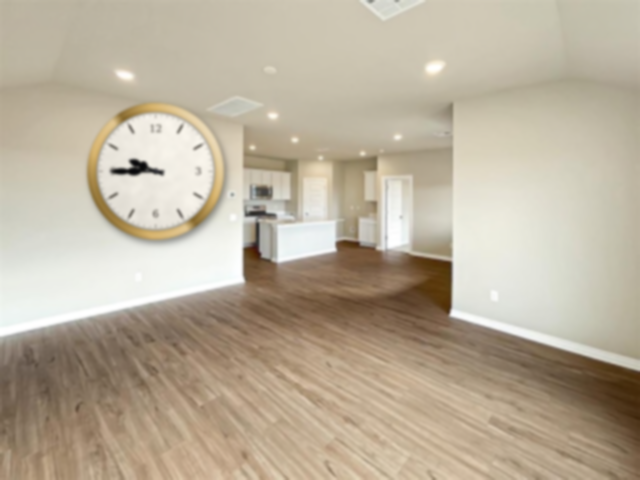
9:45
